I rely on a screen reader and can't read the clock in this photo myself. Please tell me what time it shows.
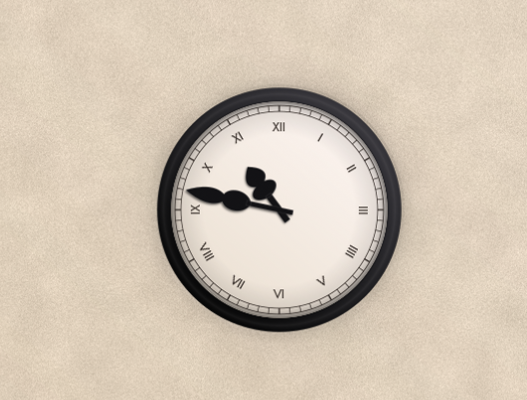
10:47
